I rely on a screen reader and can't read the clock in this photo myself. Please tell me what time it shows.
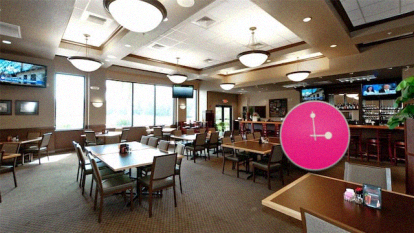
2:59
